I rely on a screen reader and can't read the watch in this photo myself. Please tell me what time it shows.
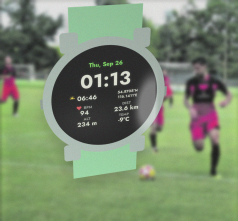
1:13
